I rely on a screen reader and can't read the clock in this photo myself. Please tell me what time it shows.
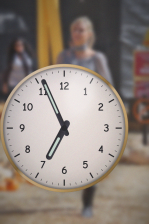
6:56
